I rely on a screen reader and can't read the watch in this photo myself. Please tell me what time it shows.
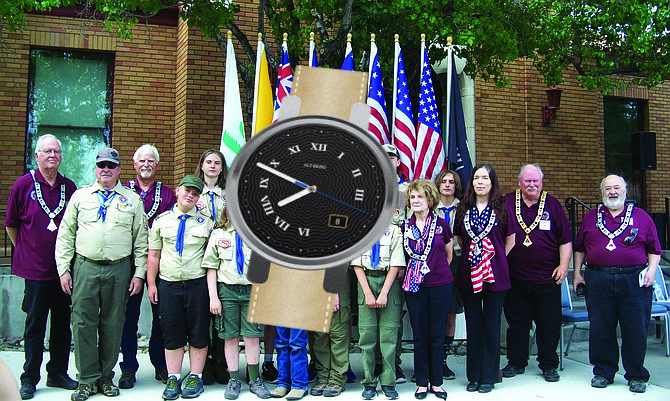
7:48:18
